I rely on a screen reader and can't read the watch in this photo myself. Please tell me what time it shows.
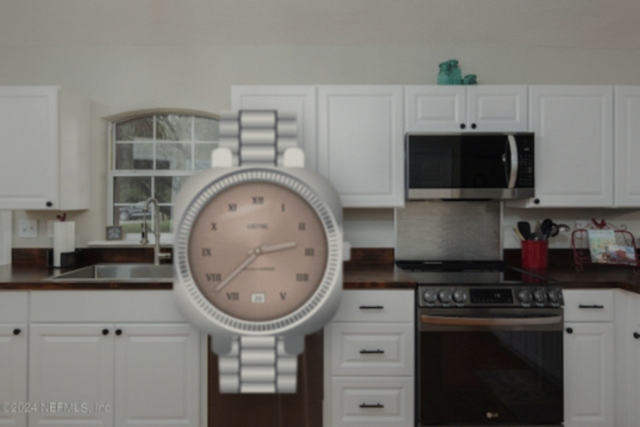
2:38
